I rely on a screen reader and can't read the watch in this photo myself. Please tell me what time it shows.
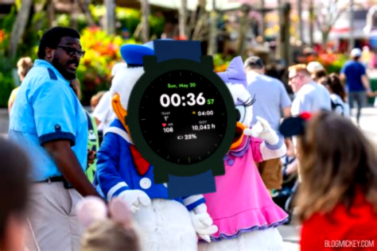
0:36
